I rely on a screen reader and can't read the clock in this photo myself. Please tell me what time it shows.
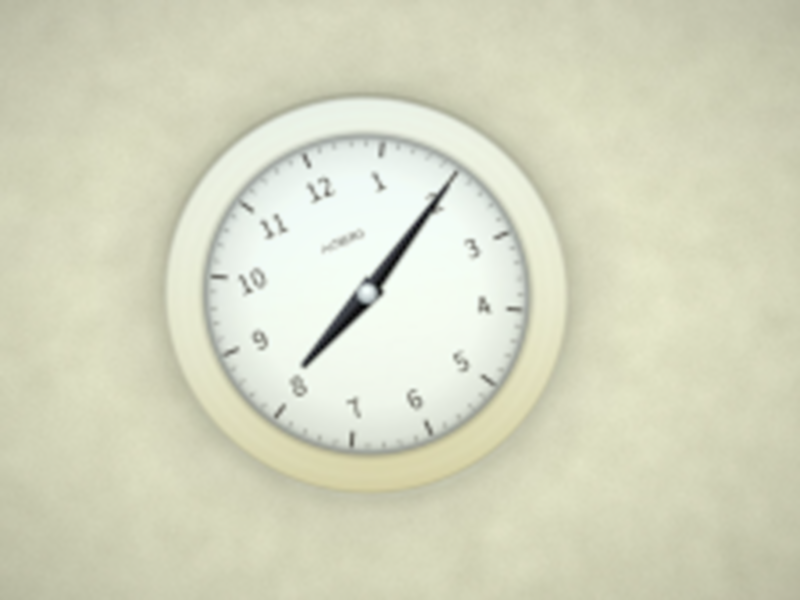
8:10
